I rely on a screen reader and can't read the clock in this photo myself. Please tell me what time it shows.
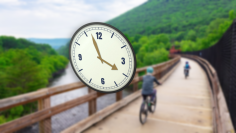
3:57
